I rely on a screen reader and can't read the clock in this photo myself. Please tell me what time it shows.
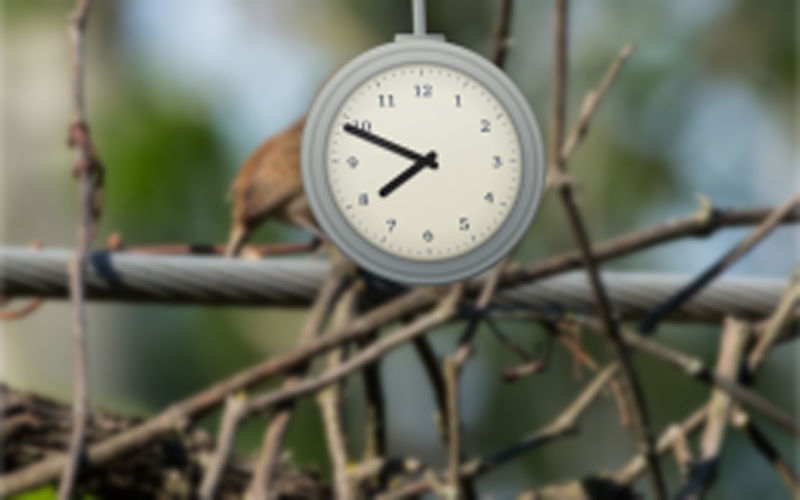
7:49
